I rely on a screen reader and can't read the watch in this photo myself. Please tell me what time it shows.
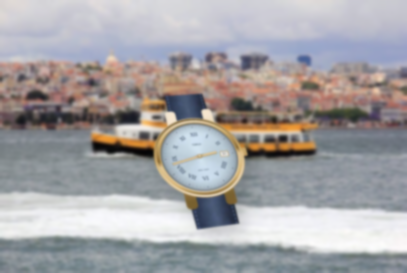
2:43
